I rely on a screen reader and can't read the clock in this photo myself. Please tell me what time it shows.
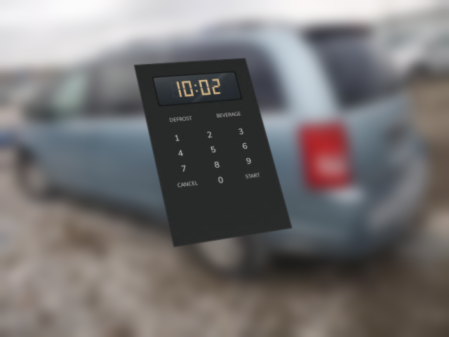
10:02
